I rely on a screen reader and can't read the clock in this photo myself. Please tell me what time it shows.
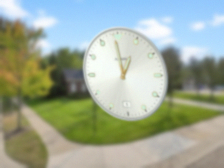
12:59
